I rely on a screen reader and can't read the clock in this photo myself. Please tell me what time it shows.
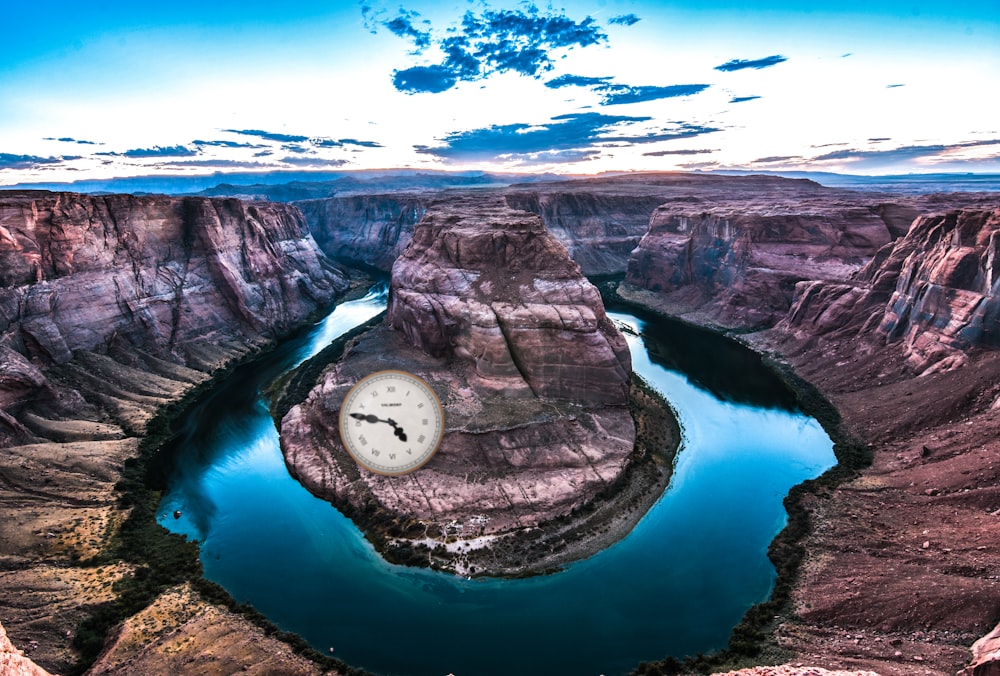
4:47
